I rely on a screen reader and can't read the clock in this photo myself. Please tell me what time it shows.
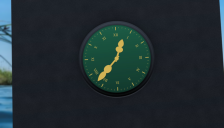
12:37
